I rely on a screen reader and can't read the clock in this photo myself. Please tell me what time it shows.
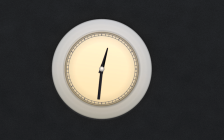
12:31
